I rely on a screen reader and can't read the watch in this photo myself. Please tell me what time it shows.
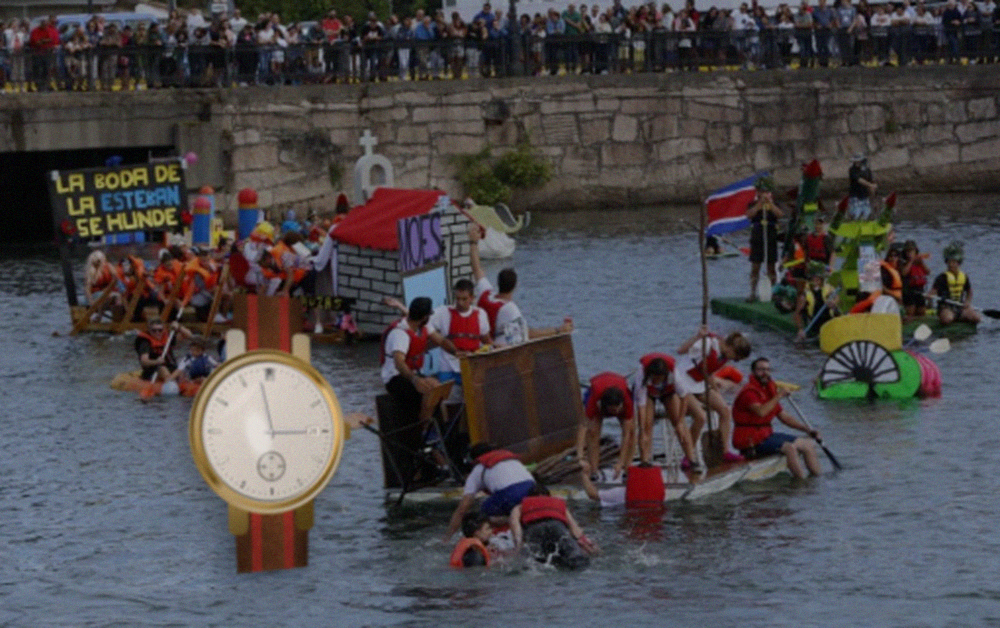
2:58
